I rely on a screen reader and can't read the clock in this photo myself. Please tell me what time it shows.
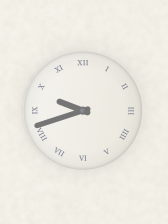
9:42
